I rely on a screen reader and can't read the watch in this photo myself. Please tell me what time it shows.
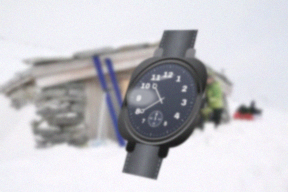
10:39
